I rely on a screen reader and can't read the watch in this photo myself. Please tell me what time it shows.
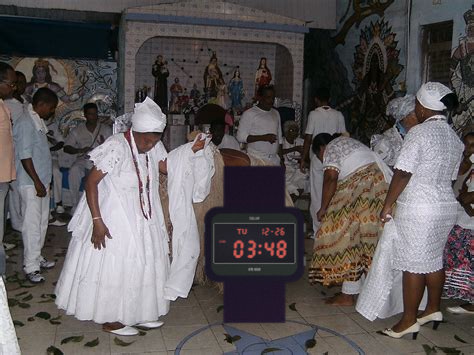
3:48
